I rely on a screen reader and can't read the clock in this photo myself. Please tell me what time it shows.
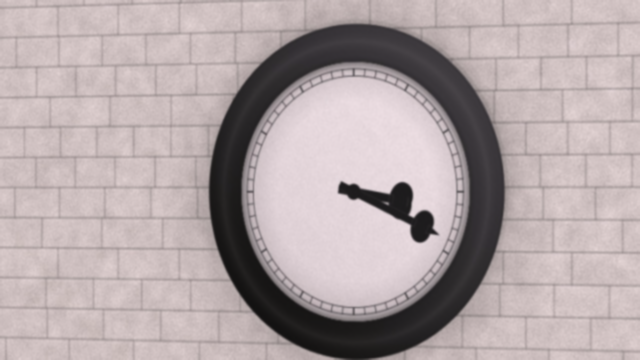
3:19
